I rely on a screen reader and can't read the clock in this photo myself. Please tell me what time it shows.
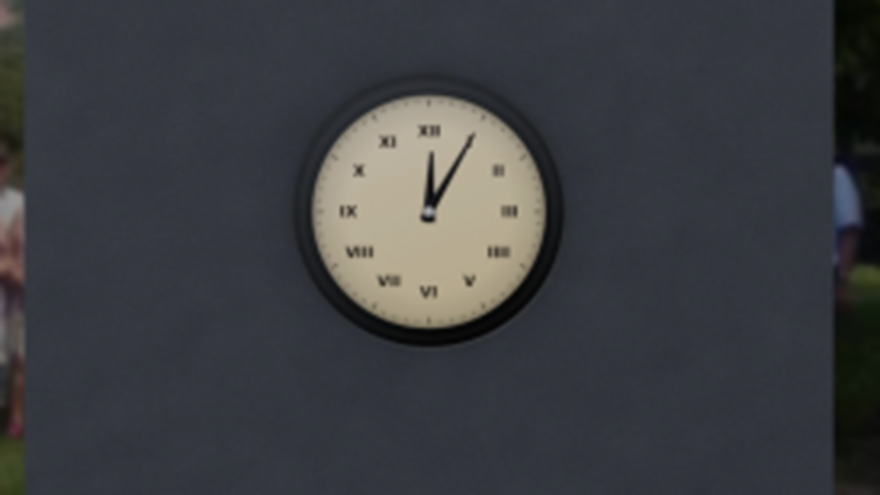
12:05
